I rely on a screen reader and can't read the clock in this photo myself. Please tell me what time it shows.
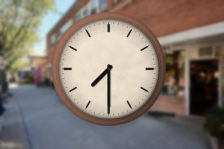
7:30
